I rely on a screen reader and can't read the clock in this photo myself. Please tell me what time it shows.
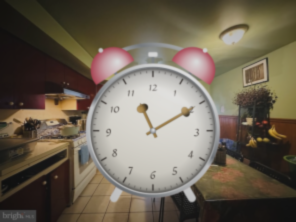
11:10
